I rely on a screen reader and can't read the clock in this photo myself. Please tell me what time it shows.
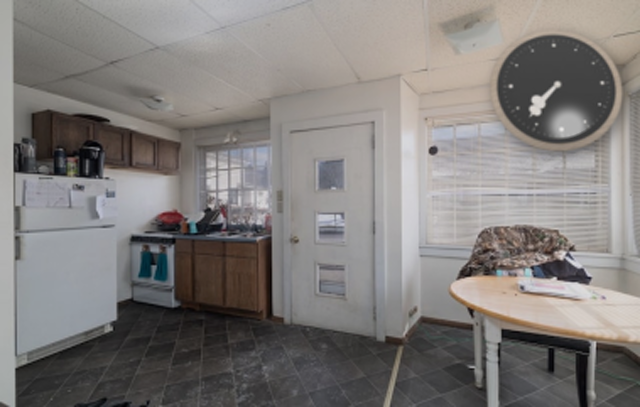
7:37
